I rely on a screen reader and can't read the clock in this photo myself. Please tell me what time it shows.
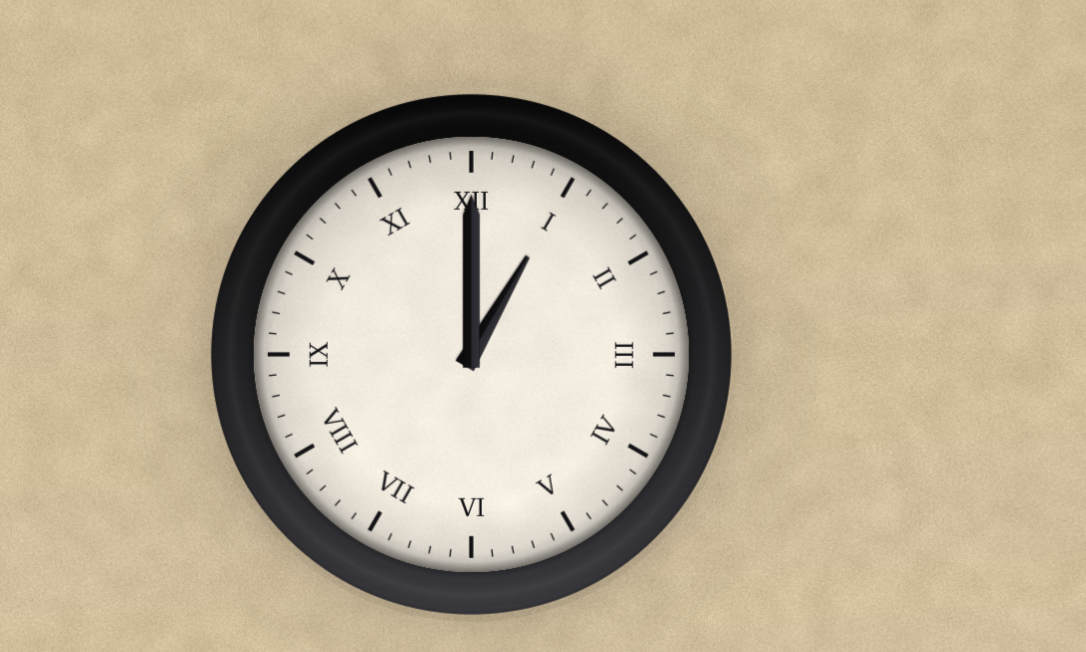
1:00
